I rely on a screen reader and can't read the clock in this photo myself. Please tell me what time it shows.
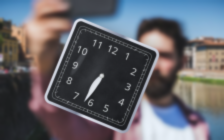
6:32
